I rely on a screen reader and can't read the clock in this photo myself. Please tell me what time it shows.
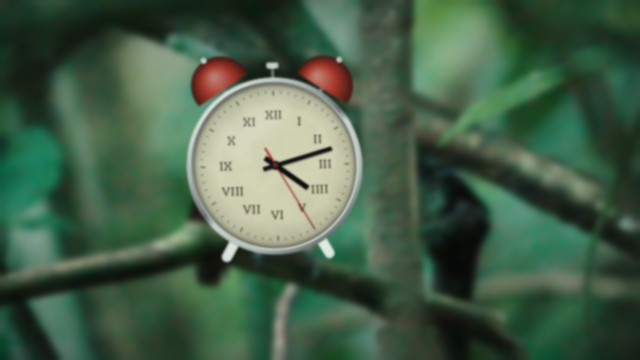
4:12:25
